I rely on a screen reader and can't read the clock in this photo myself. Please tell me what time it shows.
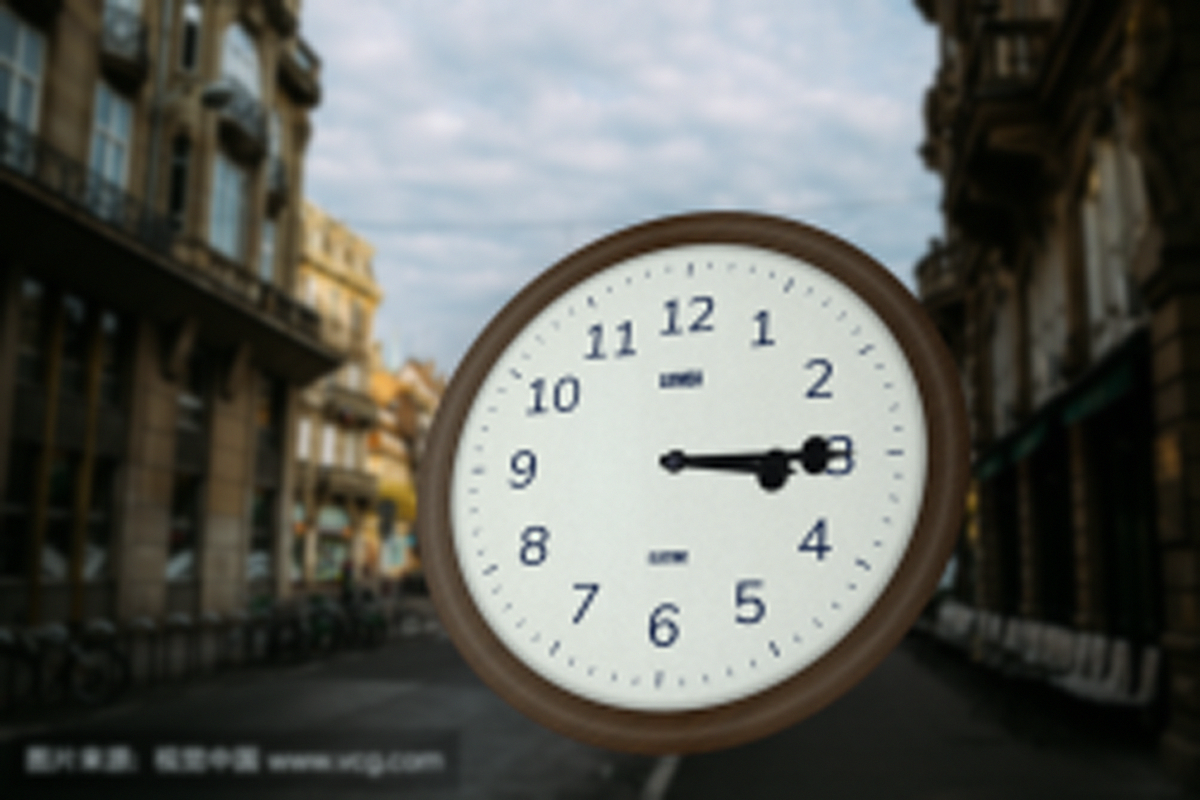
3:15
